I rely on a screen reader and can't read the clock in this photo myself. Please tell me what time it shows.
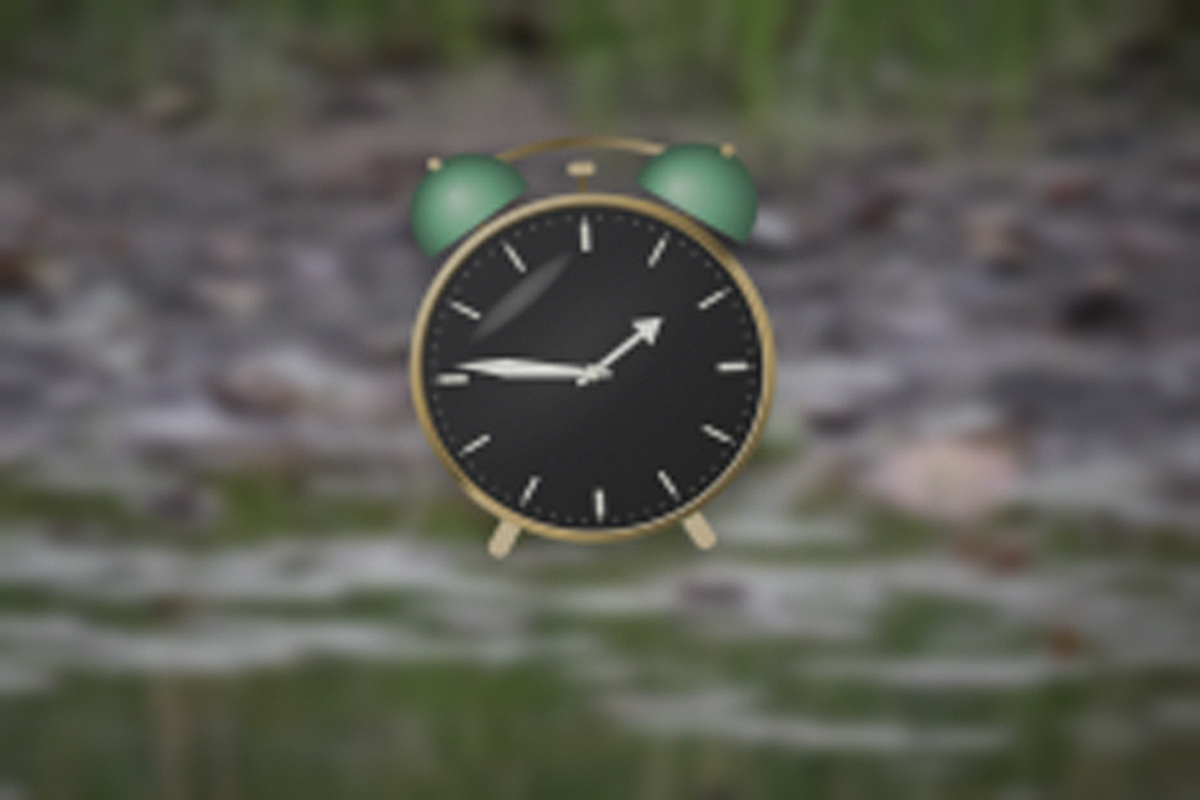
1:46
